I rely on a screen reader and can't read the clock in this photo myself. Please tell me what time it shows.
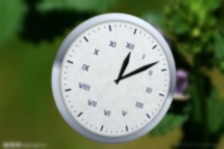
12:08
